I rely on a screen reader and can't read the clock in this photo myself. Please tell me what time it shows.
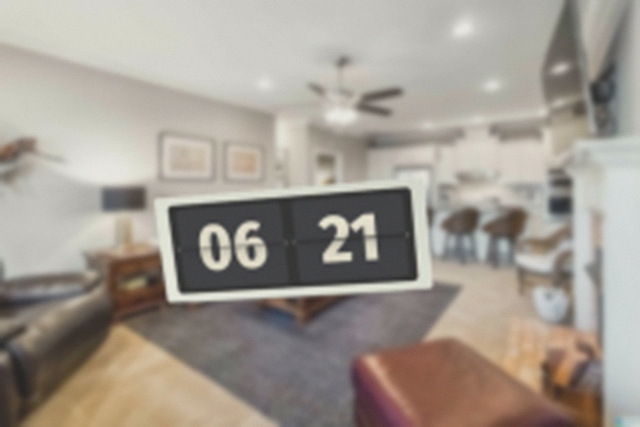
6:21
